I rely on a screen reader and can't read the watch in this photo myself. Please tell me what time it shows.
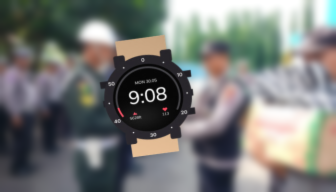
9:08
